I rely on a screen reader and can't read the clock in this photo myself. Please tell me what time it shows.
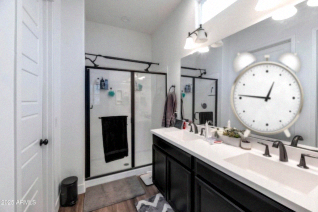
12:46
